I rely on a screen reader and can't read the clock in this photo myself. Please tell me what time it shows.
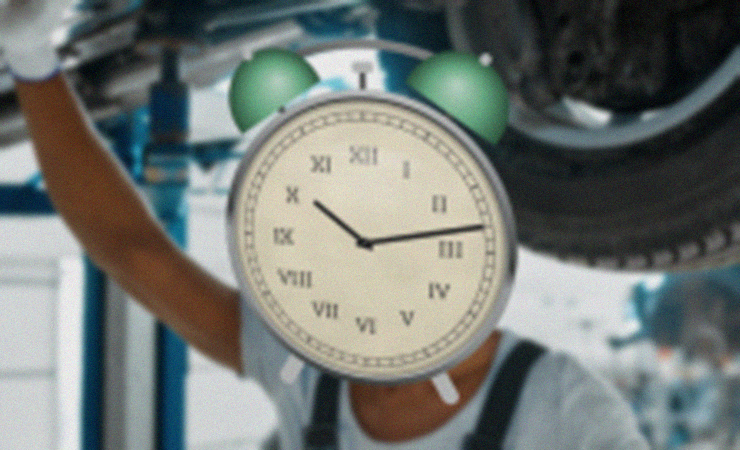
10:13
